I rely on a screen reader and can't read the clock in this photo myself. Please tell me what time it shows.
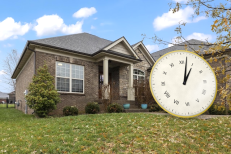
1:02
